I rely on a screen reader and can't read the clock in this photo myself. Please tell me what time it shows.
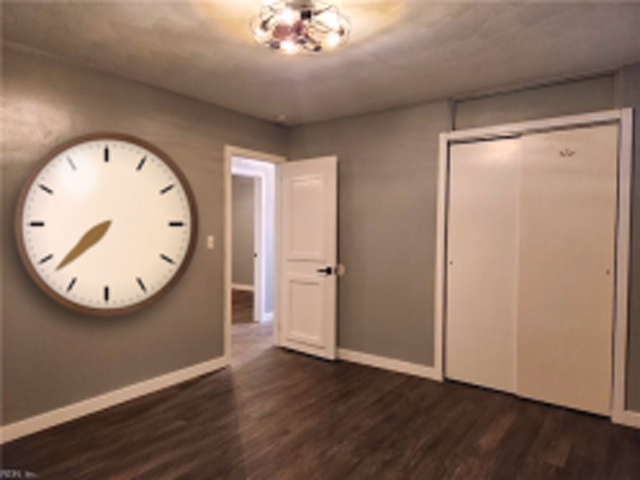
7:38
